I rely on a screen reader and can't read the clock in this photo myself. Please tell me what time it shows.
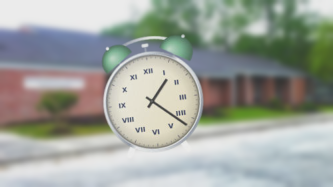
1:22
